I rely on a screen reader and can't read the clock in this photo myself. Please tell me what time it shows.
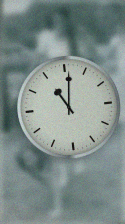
11:01
